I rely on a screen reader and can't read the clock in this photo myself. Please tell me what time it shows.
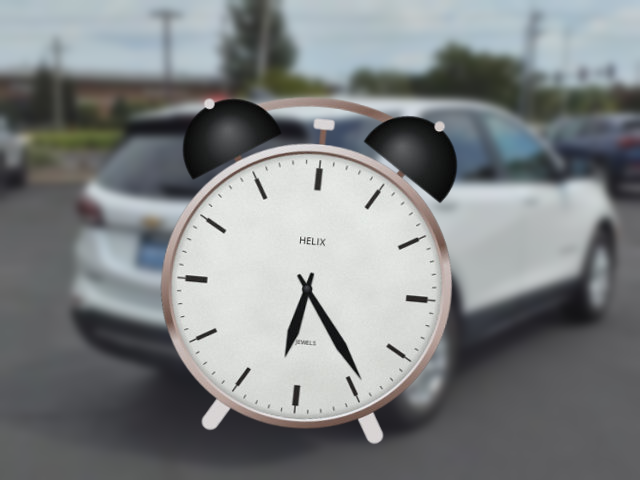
6:24
